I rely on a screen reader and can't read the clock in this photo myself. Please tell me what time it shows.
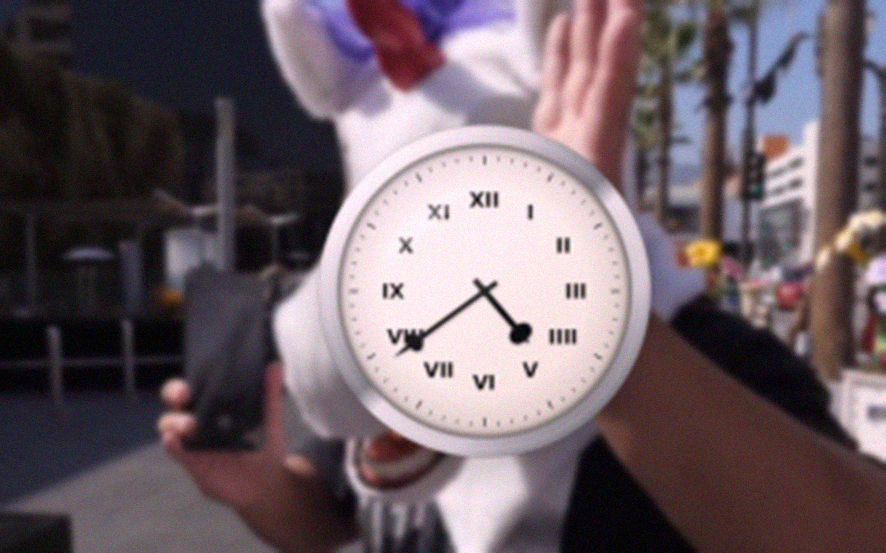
4:39
